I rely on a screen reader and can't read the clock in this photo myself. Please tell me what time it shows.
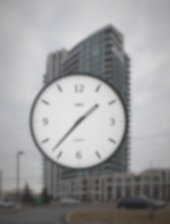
1:37
